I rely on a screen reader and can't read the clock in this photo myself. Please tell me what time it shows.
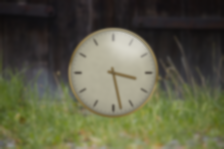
3:28
